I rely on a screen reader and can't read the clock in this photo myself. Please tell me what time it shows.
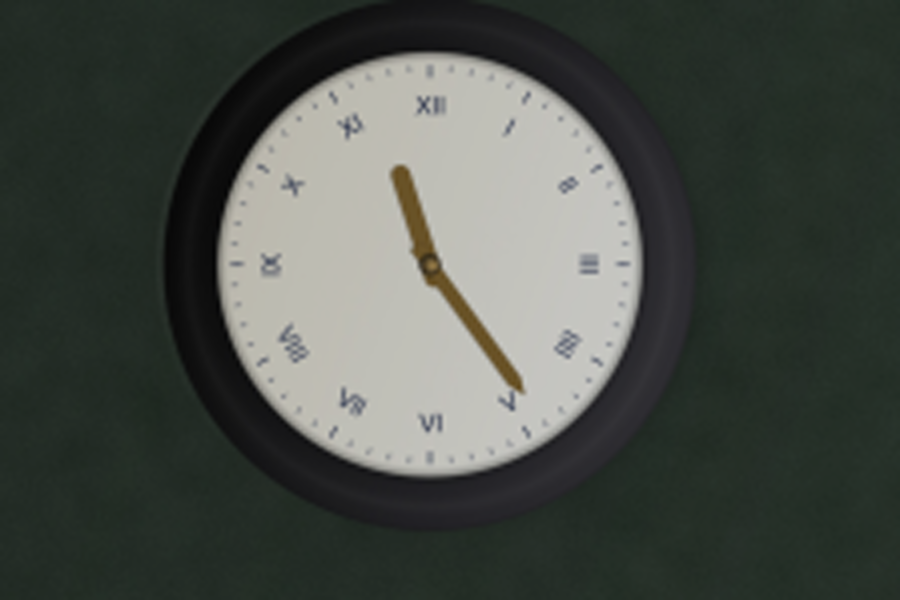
11:24
